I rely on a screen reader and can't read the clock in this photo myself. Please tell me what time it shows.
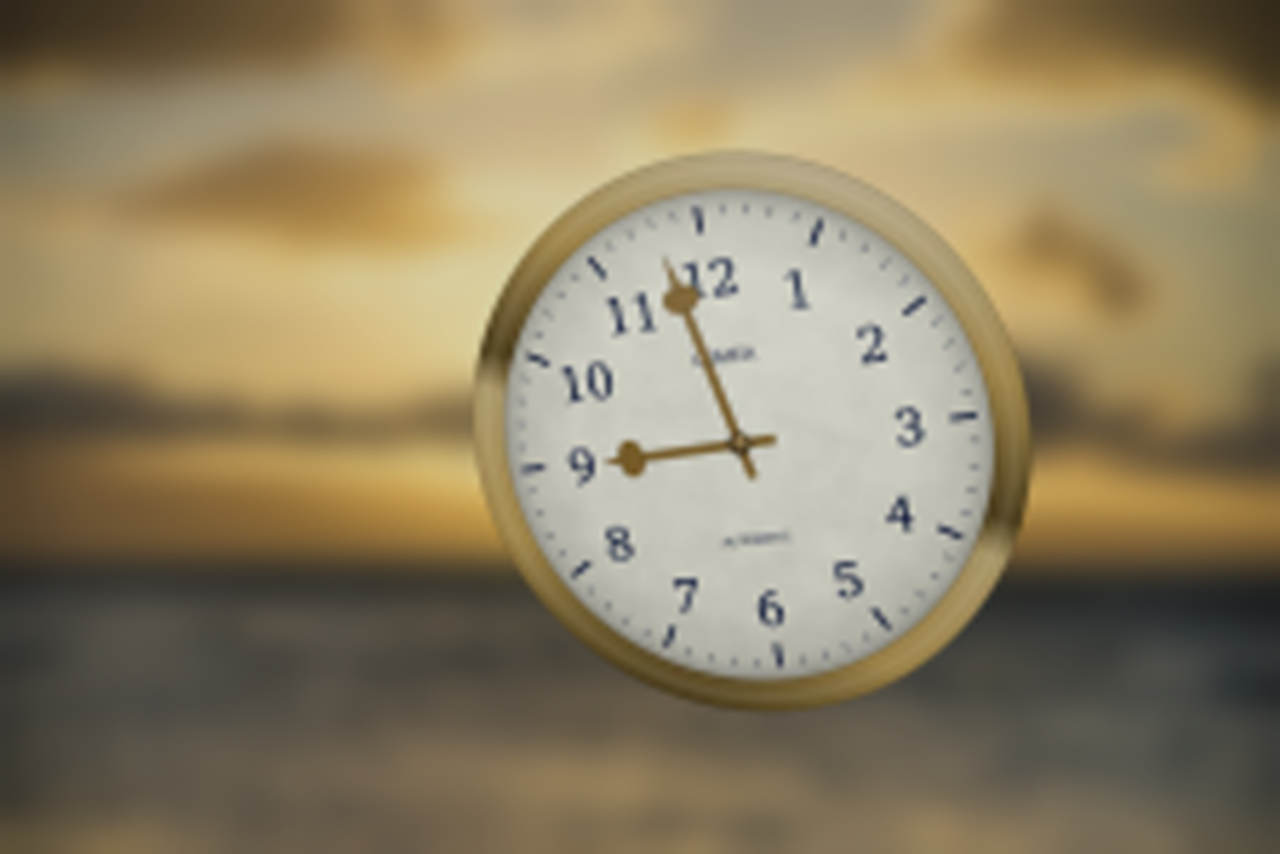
8:58
